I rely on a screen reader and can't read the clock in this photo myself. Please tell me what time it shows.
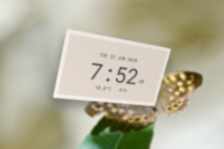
7:52
